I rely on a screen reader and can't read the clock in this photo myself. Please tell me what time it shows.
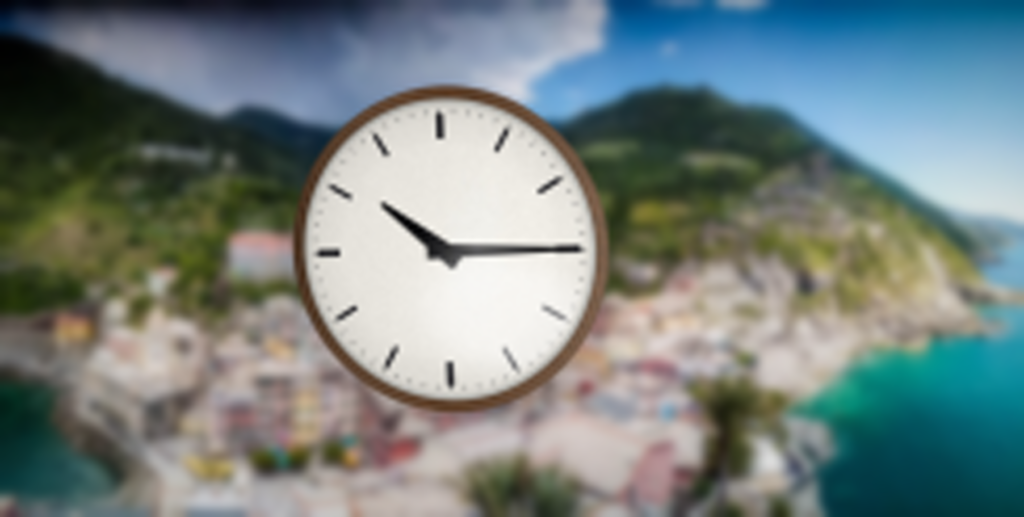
10:15
